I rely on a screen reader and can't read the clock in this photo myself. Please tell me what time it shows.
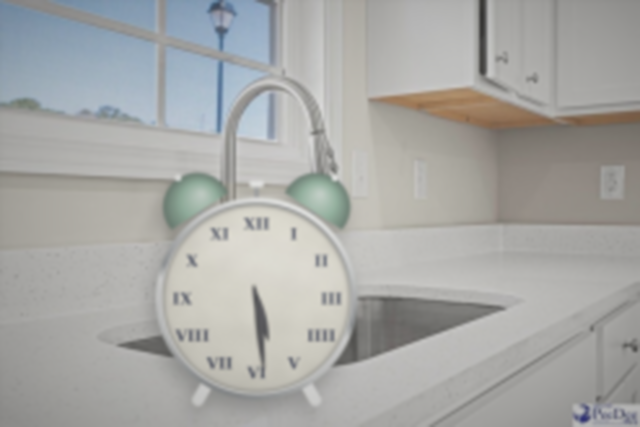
5:29
